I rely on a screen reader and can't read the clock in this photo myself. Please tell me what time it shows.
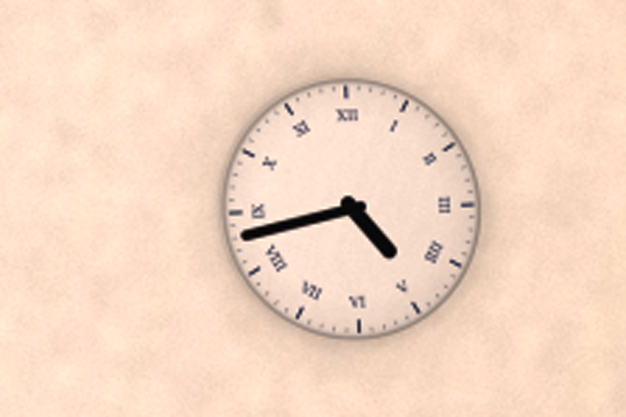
4:43
